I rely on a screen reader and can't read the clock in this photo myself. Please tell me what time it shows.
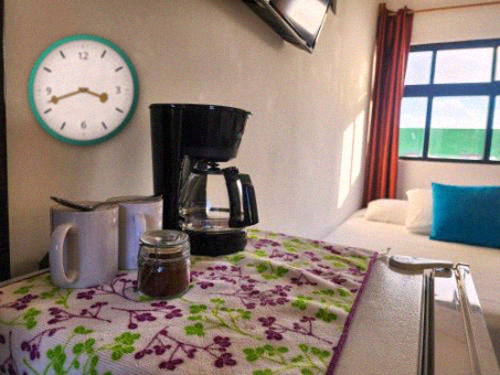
3:42
